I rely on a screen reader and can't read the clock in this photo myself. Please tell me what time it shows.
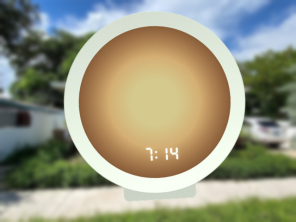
7:14
